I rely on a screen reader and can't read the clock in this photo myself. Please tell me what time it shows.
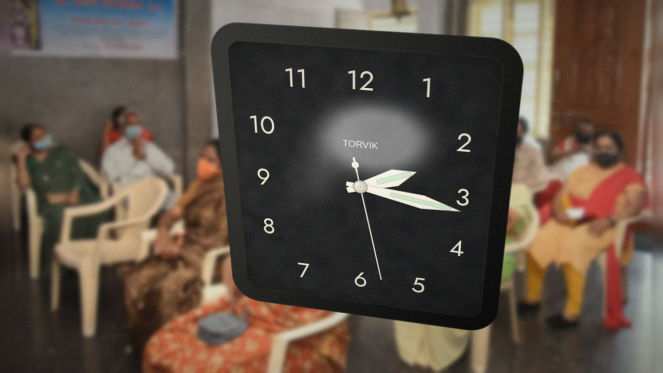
2:16:28
